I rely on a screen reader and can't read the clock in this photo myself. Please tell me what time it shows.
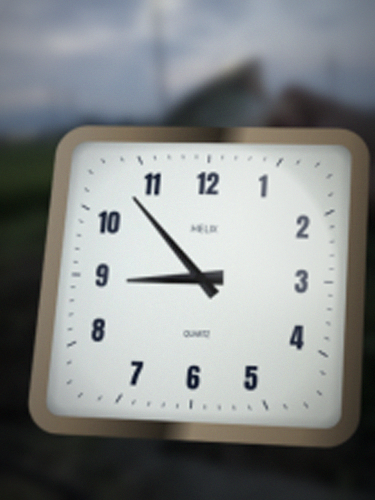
8:53
